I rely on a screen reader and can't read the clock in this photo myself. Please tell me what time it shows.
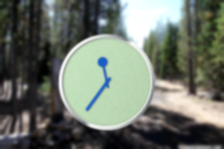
11:36
